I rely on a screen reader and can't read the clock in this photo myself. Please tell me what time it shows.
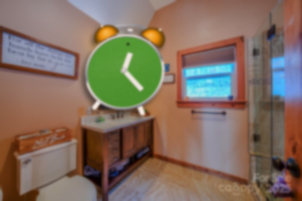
12:22
